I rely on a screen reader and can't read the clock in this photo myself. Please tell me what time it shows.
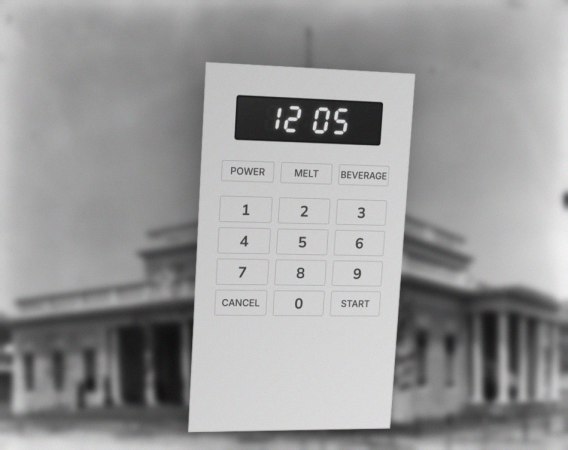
12:05
